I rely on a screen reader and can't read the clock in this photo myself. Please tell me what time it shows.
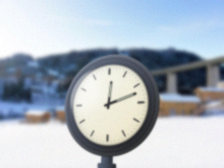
12:12
